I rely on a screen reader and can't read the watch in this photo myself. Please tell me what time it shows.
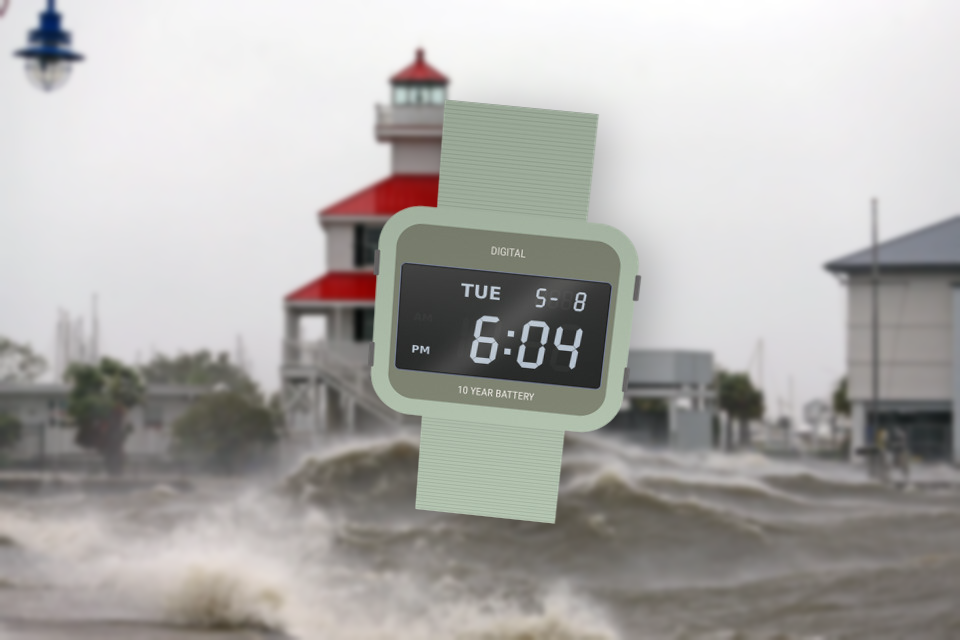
6:04
